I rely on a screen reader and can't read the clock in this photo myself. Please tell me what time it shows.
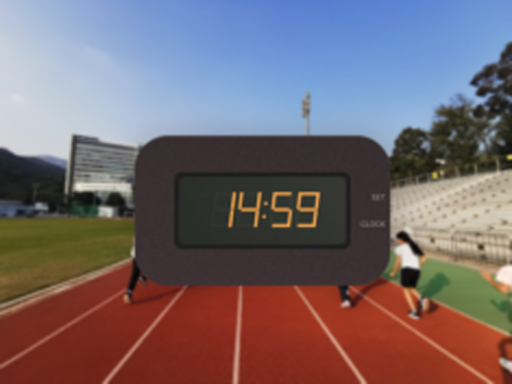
14:59
